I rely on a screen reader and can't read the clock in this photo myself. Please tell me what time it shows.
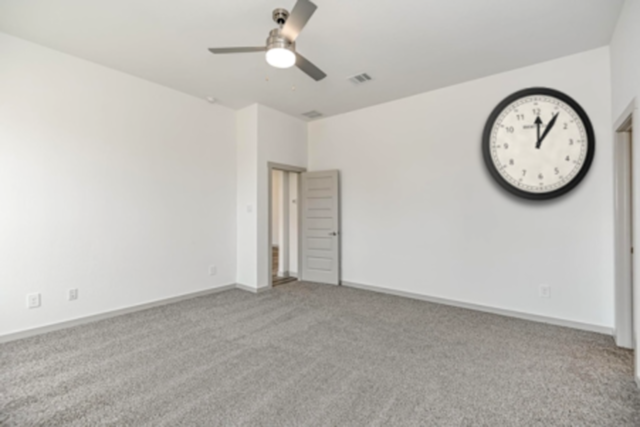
12:06
